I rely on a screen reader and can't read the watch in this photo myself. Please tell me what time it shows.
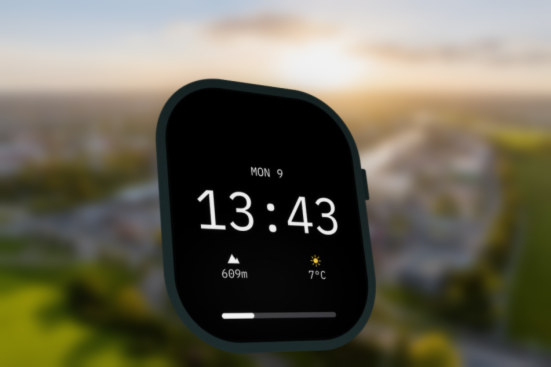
13:43
